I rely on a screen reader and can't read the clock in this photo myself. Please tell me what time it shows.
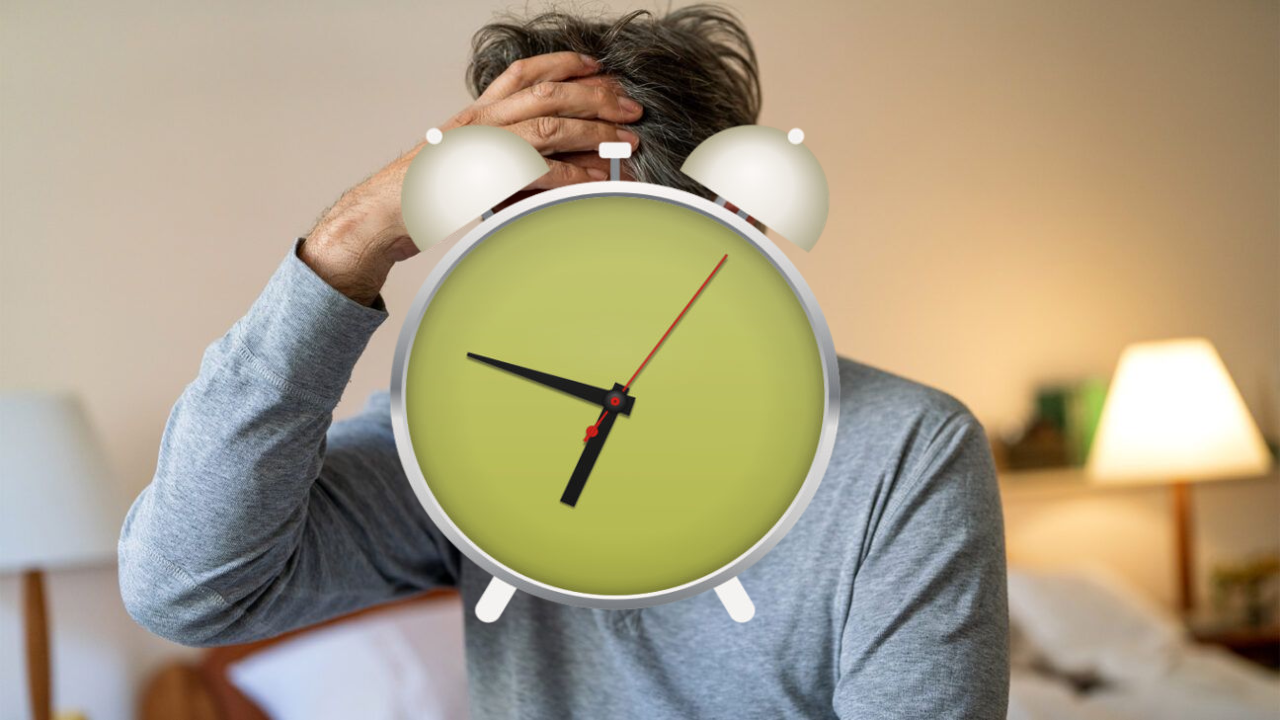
6:48:06
